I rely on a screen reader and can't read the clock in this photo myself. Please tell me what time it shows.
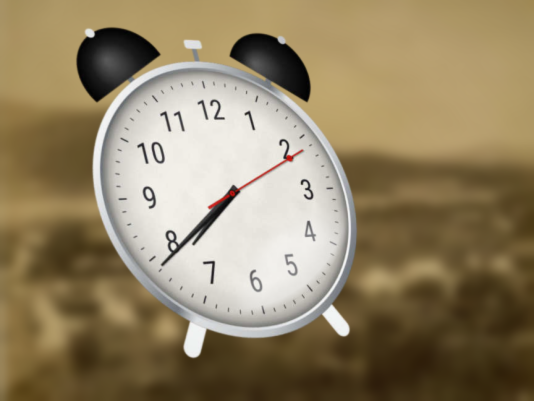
7:39:11
